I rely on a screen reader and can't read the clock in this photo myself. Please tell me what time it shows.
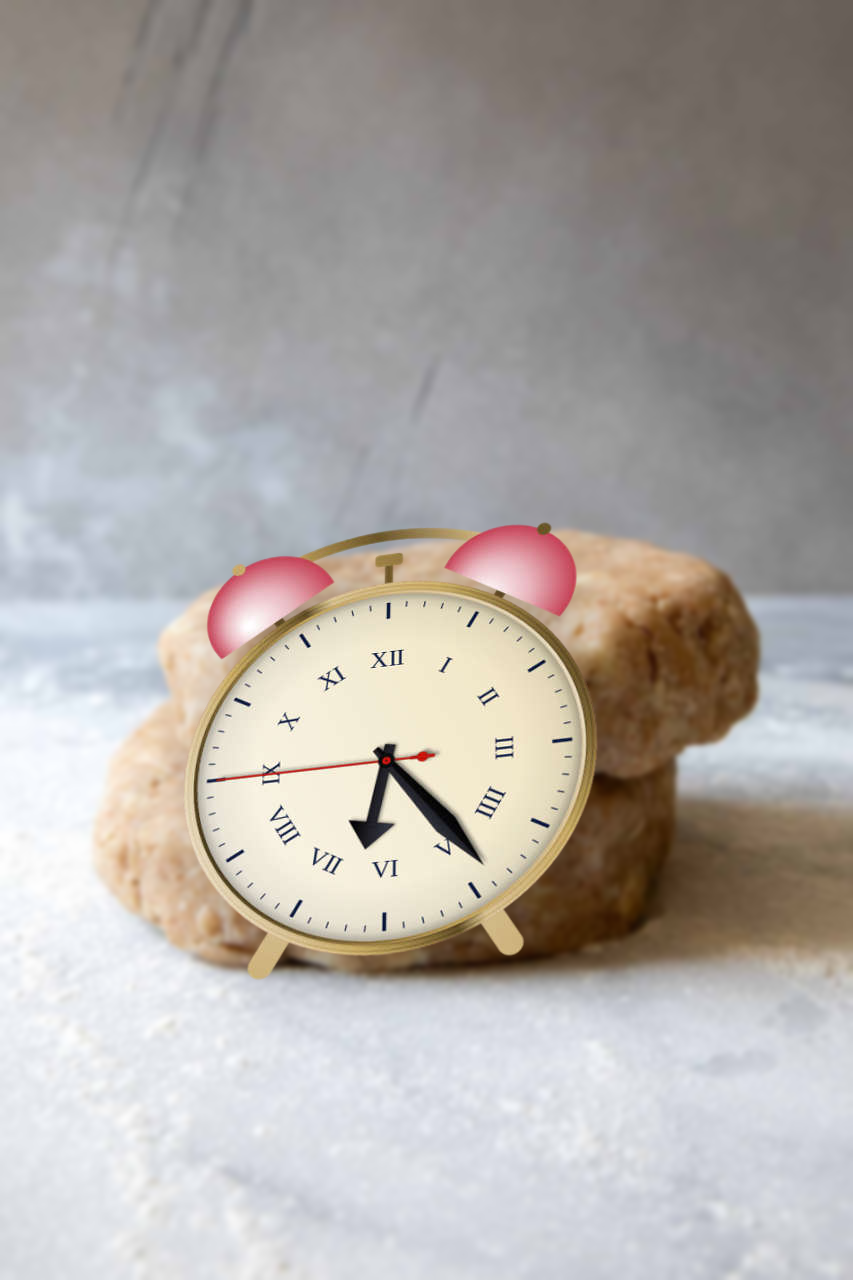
6:23:45
